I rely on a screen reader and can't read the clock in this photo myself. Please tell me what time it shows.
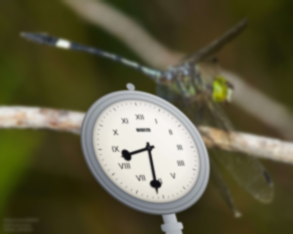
8:31
